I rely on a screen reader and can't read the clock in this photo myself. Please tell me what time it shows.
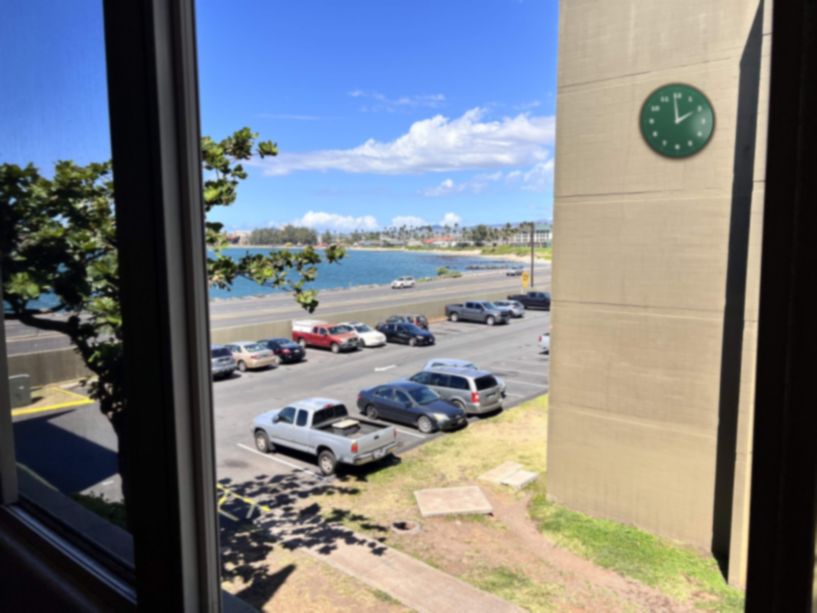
1:59
